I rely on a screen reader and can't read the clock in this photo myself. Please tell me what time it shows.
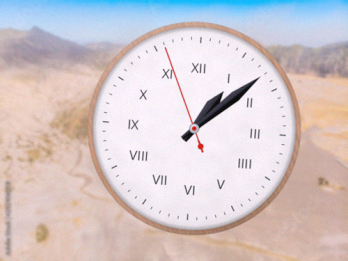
1:07:56
